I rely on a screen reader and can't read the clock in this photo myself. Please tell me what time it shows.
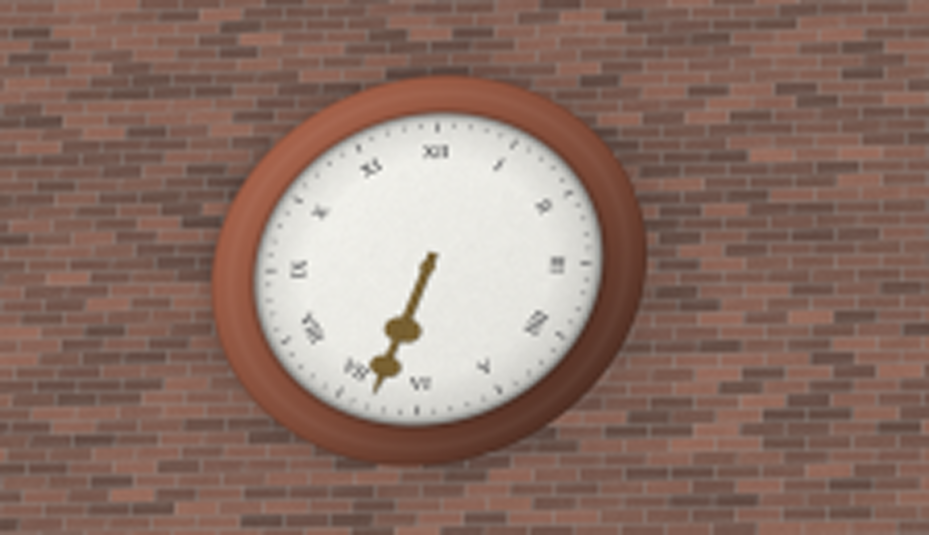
6:33
